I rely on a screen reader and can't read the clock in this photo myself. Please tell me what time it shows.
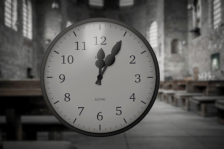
12:05
